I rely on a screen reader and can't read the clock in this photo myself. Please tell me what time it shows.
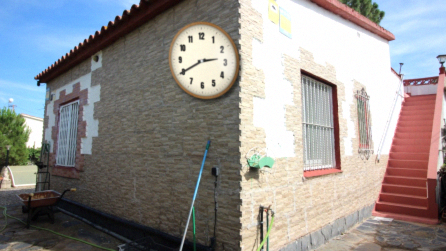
2:40
